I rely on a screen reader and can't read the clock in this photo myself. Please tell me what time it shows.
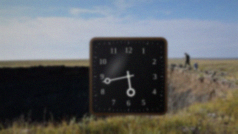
5:43
